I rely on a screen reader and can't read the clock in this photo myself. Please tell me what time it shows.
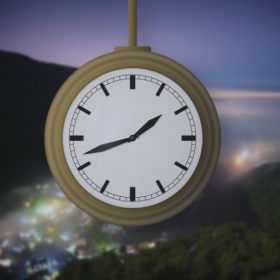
1:42
